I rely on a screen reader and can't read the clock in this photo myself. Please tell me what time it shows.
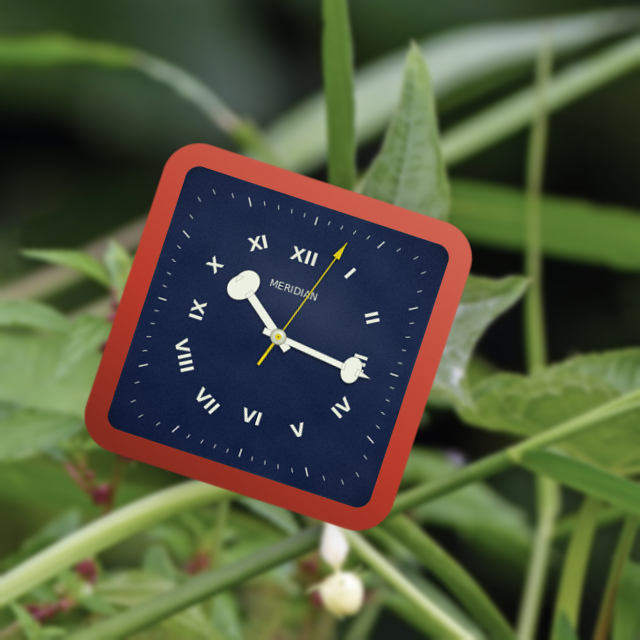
10:16:03
